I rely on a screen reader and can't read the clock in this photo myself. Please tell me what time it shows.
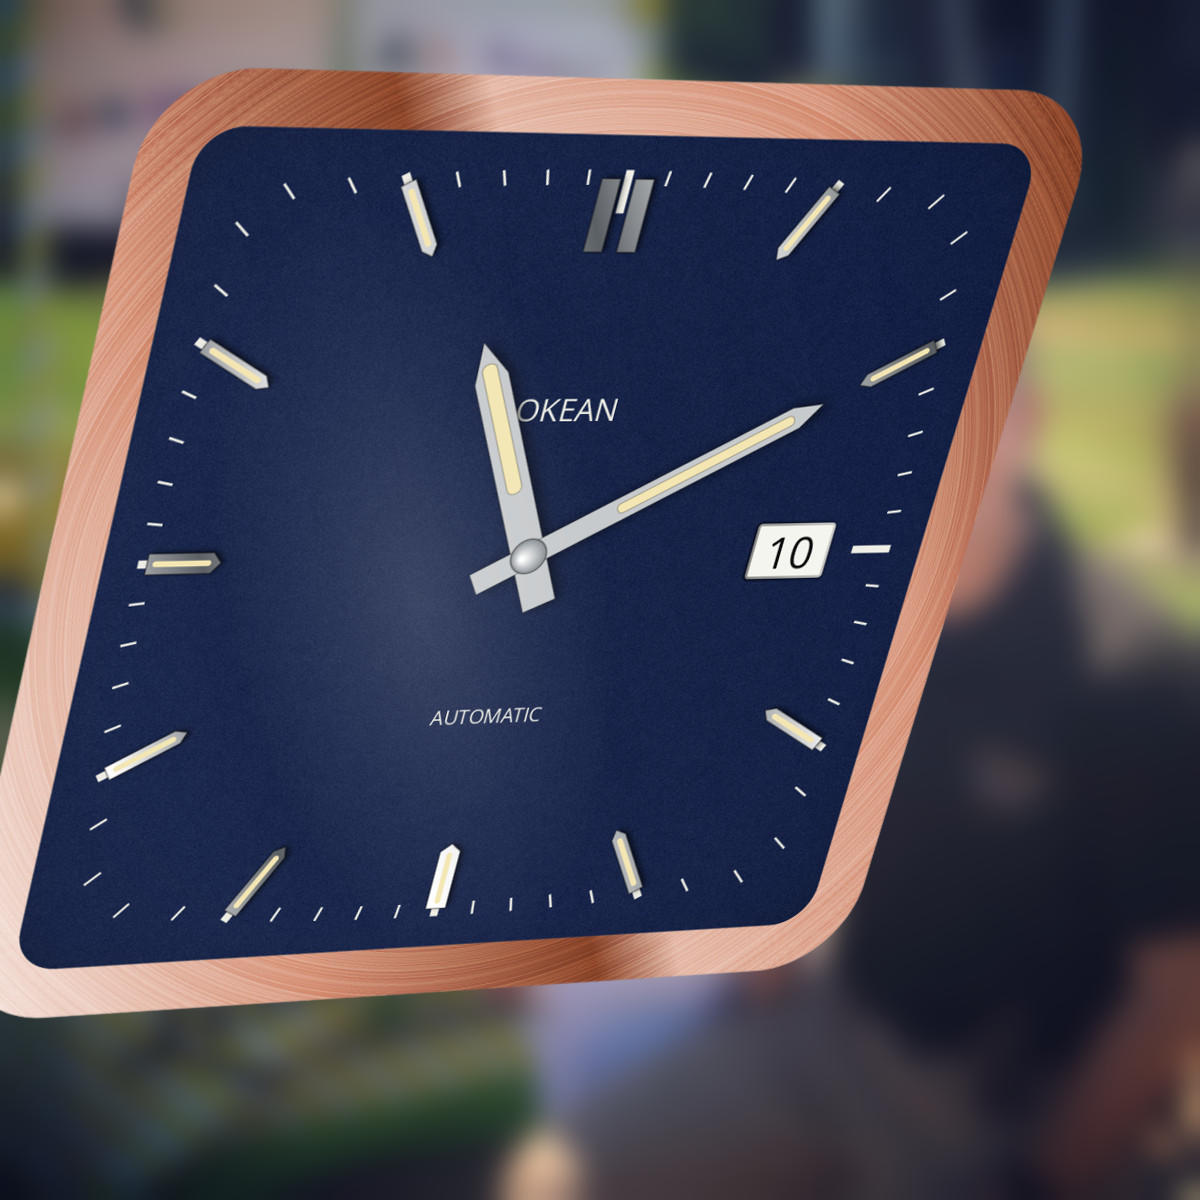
11:10
